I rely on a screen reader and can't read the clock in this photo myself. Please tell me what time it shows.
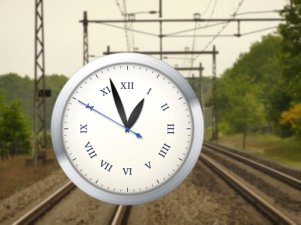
12:56:50
